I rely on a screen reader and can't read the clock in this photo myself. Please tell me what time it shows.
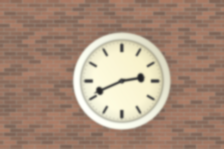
2:41
